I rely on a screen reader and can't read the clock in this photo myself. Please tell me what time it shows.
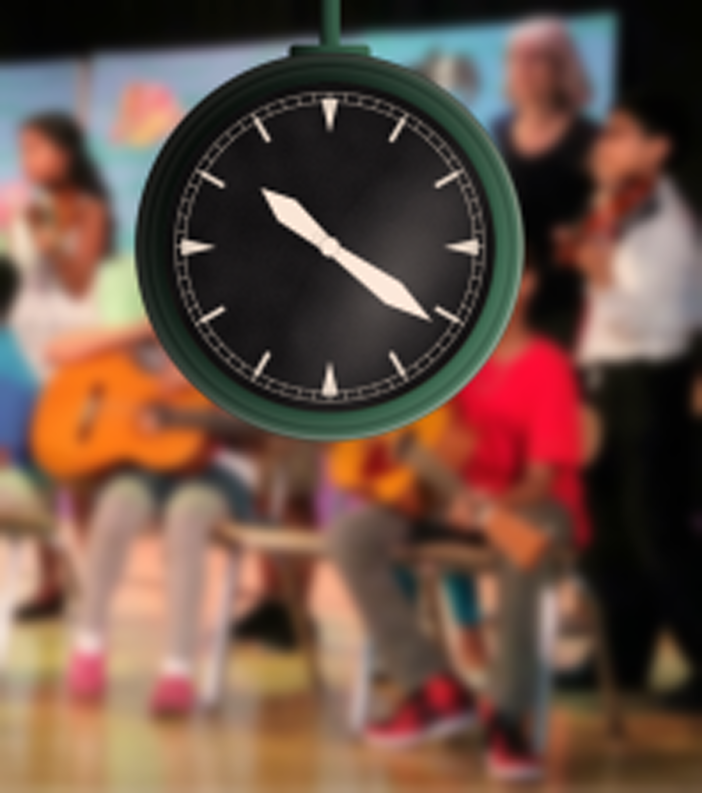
10:21
